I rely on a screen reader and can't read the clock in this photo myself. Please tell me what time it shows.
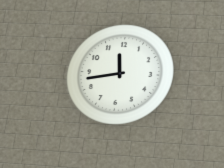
11:43
